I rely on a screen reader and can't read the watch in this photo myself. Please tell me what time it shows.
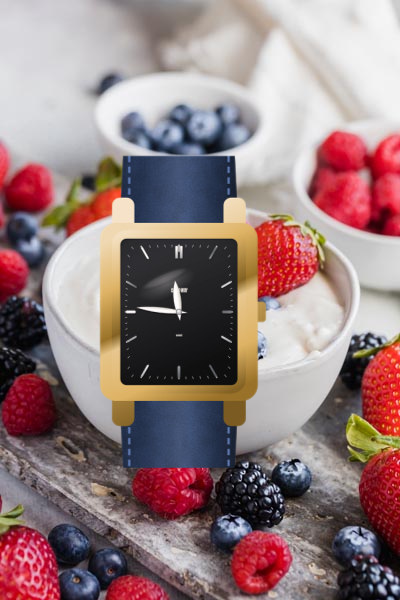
11:46
